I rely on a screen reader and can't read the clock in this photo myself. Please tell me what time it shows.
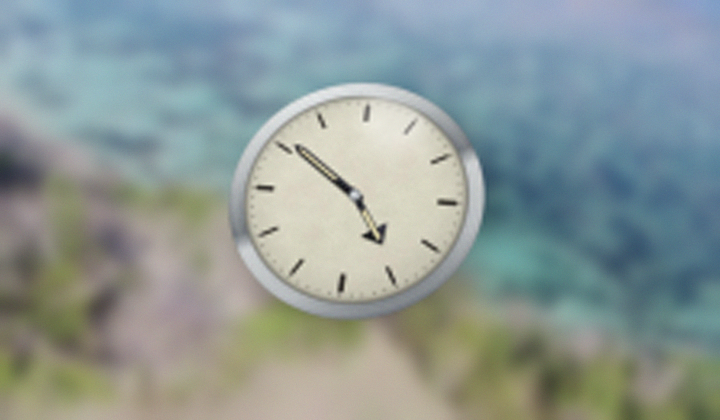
4:51
